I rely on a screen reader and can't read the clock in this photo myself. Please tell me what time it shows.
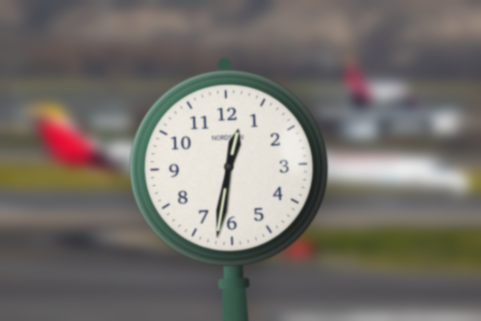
12:32
